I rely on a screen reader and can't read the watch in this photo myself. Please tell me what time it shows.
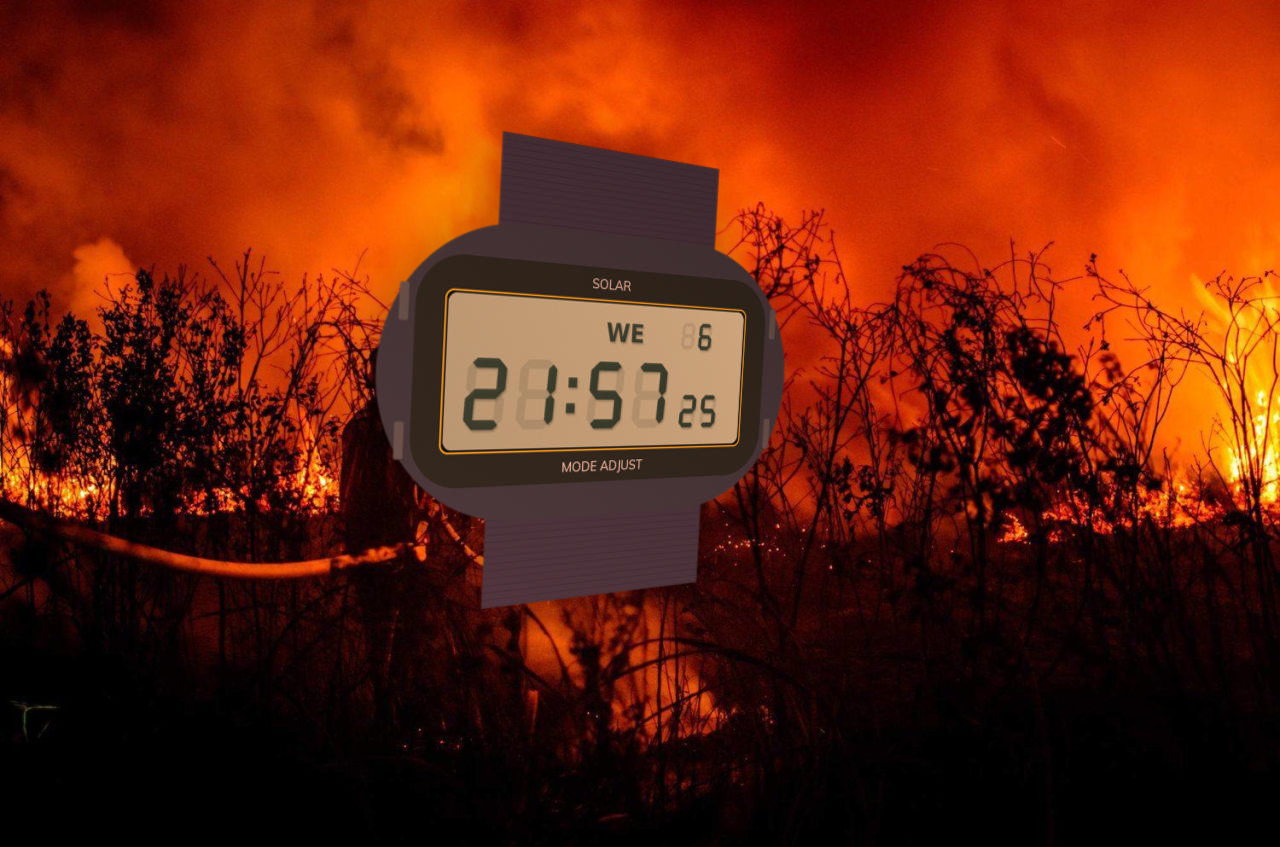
21:57:25
